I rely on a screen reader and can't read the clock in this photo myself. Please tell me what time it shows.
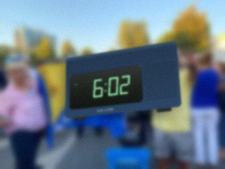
6:02
